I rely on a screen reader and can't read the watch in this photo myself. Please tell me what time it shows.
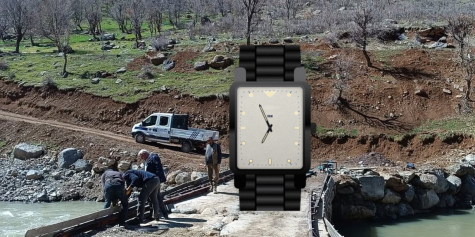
6:56
